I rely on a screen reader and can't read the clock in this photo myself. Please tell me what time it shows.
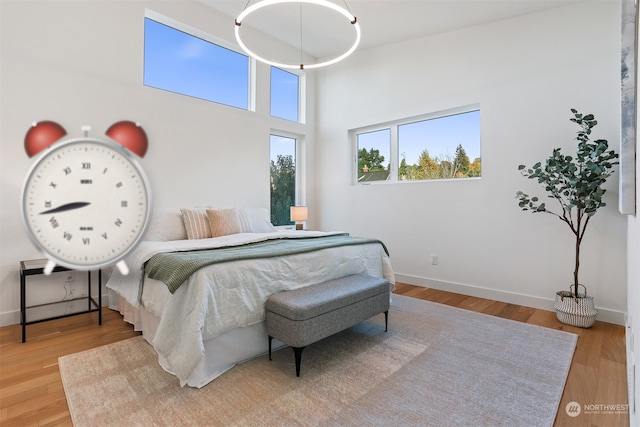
8:43
